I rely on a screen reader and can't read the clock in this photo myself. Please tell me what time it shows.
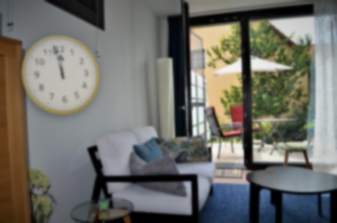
11:58
